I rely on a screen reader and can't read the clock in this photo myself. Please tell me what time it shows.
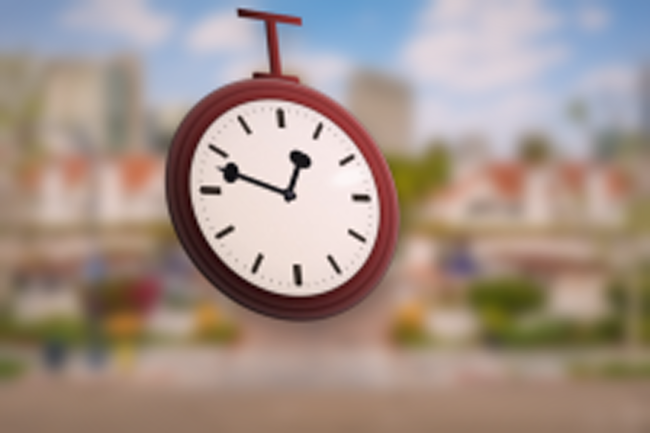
12:48
